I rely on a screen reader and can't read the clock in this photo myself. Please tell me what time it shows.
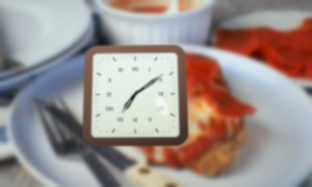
7:09
